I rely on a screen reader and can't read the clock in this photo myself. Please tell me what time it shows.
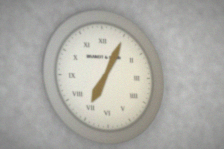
7:05
